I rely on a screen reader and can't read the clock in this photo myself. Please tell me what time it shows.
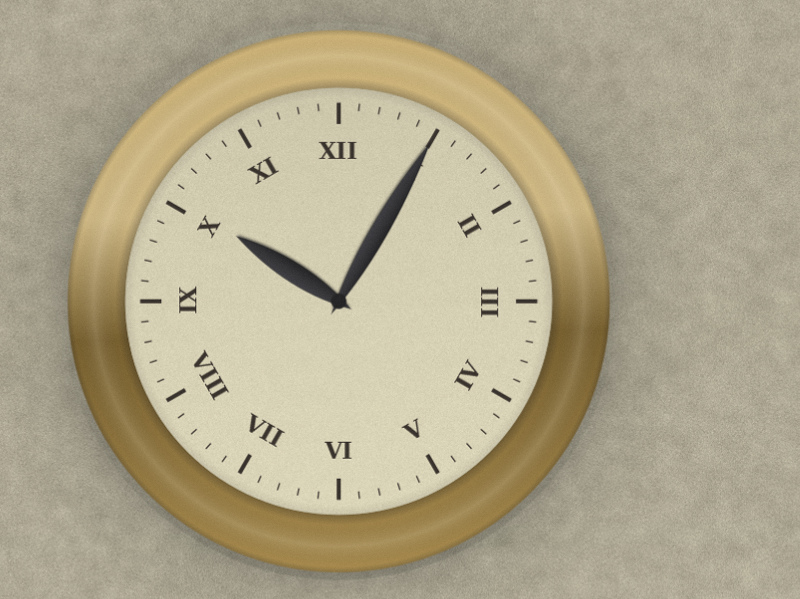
10:05
